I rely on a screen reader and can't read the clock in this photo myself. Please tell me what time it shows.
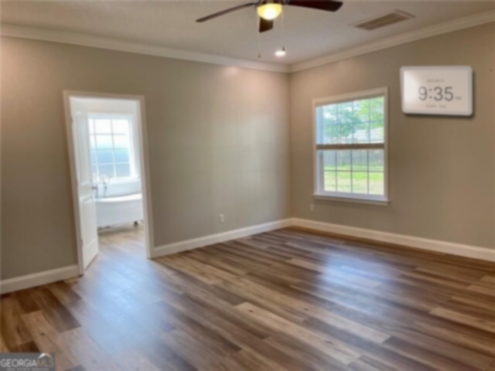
9:35
